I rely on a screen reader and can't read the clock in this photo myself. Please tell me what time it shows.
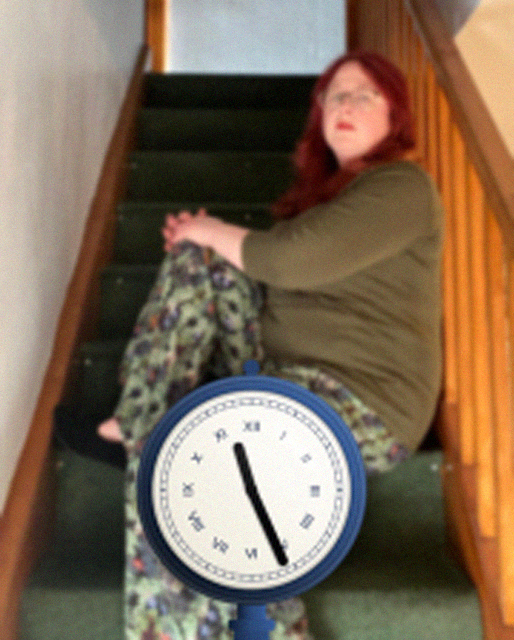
11:26
